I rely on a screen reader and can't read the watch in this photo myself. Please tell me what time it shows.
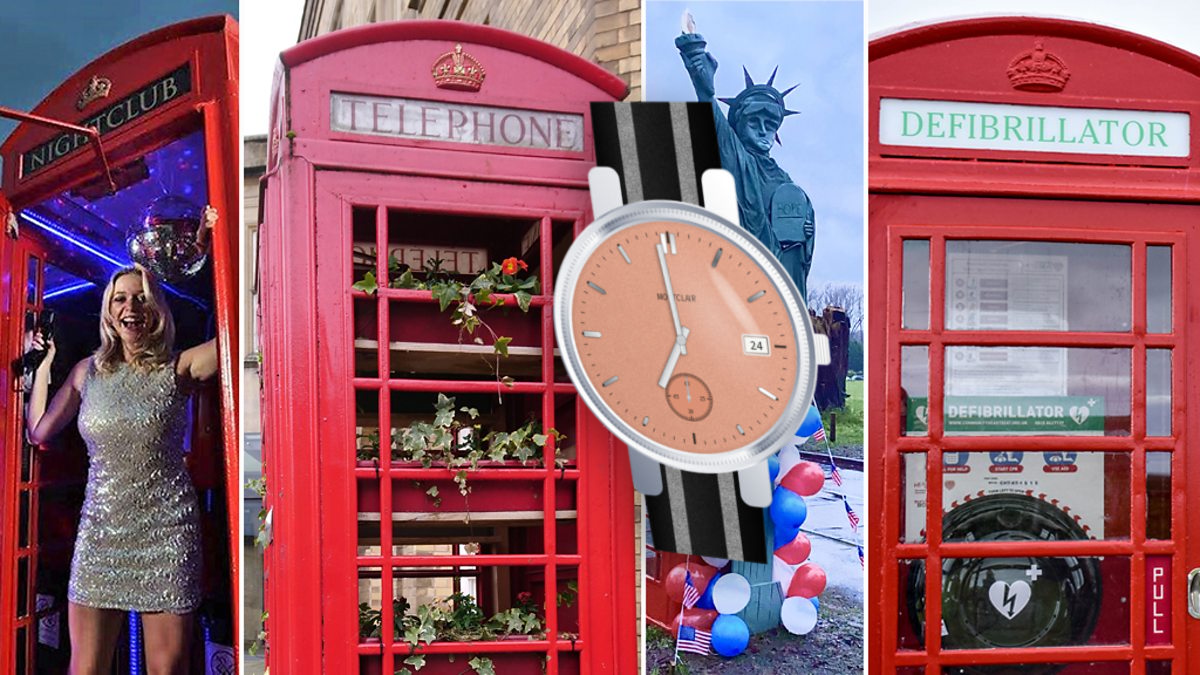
6:59
